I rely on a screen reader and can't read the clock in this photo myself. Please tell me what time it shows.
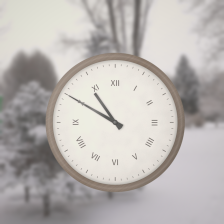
10:50
